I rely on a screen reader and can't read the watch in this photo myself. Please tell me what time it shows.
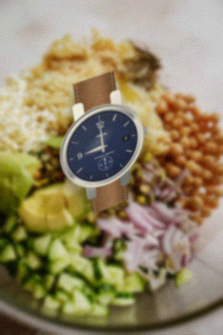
9:00
